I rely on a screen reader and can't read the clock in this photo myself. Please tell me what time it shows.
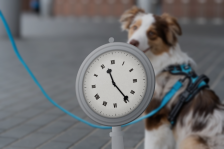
11:24
